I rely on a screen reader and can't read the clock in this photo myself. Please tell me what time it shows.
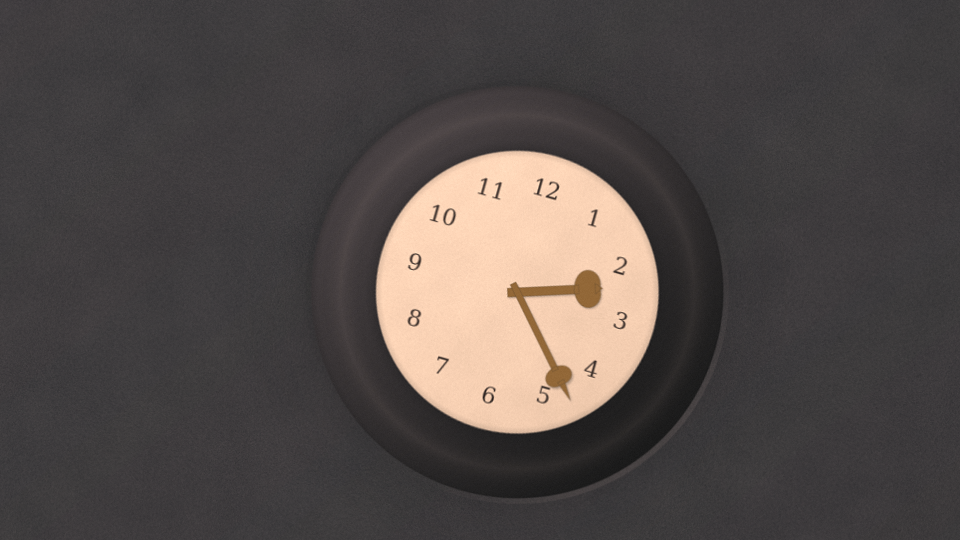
2:23
